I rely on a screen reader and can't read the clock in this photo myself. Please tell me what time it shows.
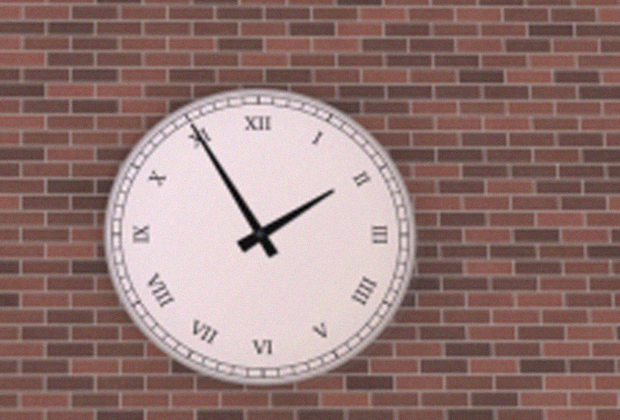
1:55
